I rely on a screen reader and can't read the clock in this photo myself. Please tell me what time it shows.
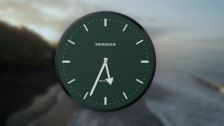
5:34
